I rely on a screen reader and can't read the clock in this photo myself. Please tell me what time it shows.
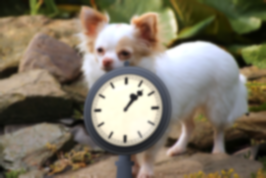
1:07
